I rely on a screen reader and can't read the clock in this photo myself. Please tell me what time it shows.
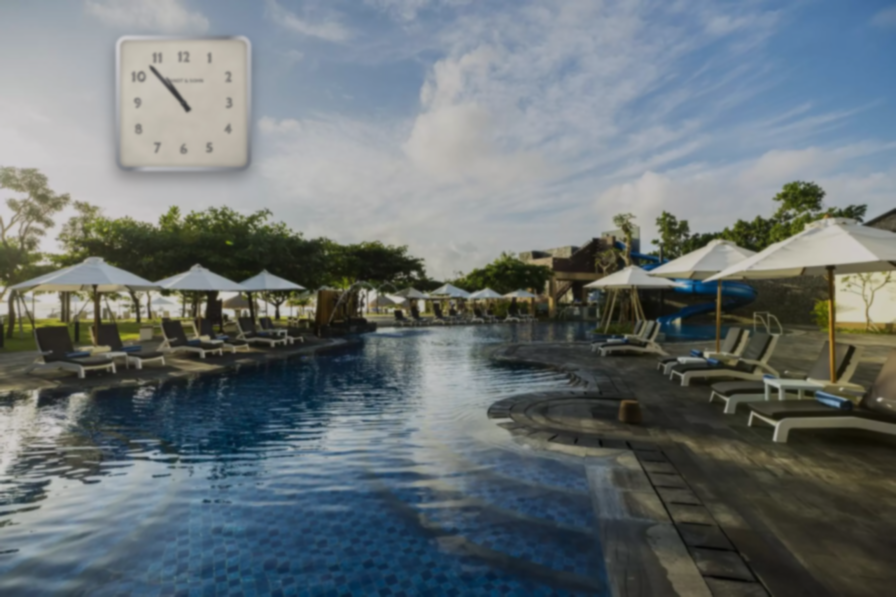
10:53
